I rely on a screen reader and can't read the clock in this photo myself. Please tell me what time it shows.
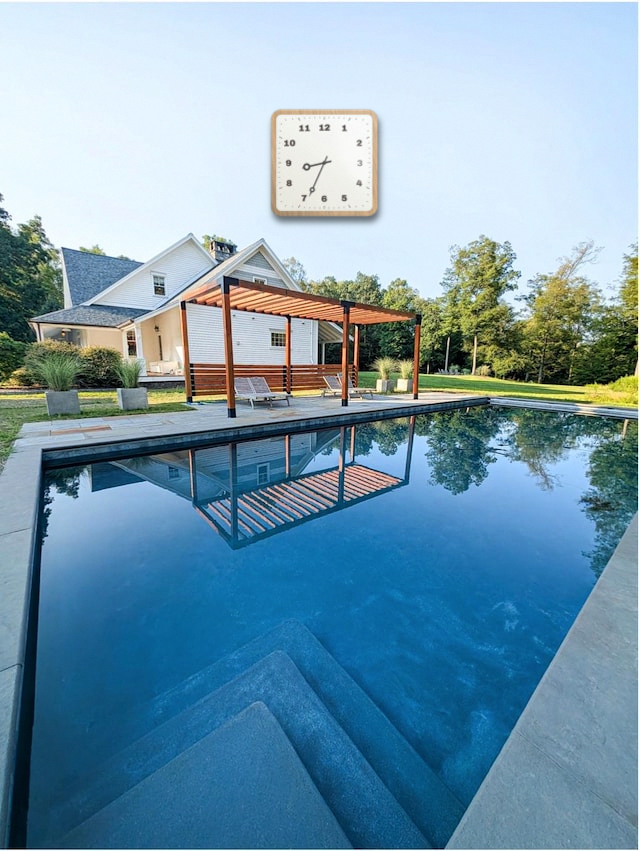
8:34
